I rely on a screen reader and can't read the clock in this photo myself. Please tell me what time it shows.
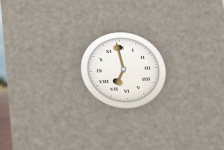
6:59
